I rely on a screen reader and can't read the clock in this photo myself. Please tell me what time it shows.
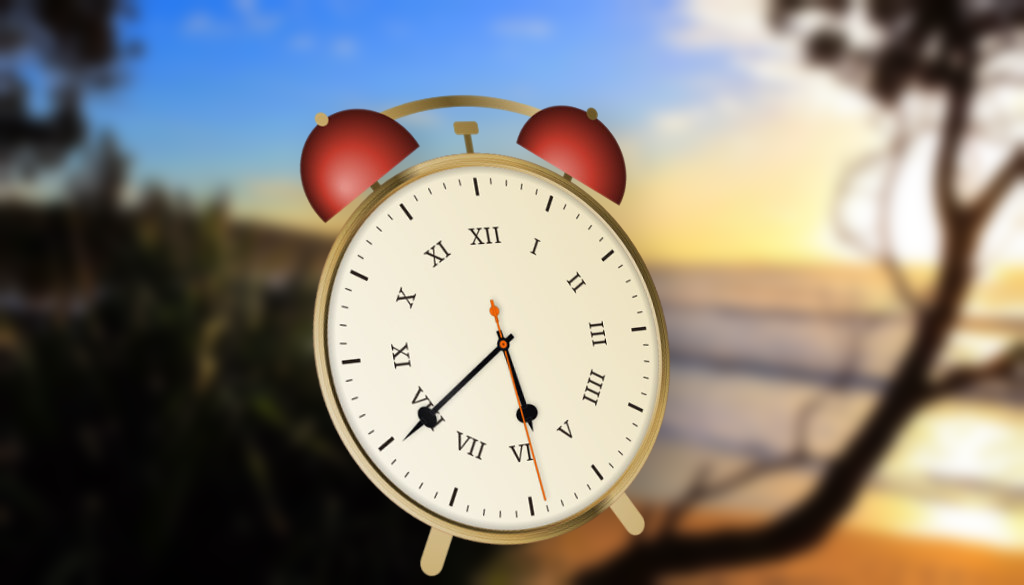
5:39:29
